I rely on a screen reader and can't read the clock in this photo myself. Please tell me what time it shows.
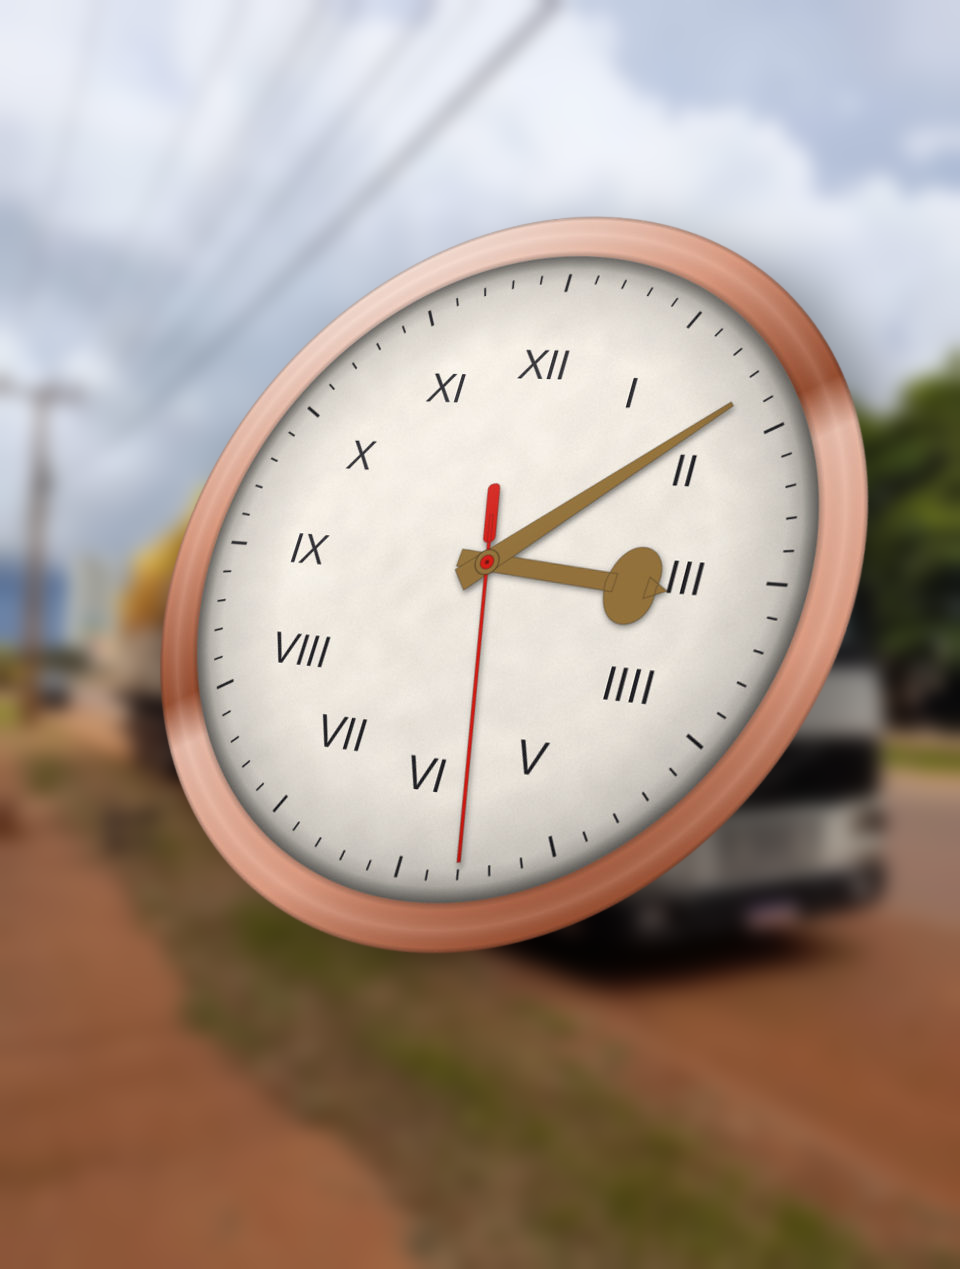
3:08:28
